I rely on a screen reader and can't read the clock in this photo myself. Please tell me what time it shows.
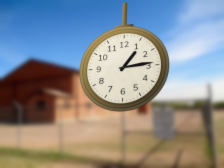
1:14
